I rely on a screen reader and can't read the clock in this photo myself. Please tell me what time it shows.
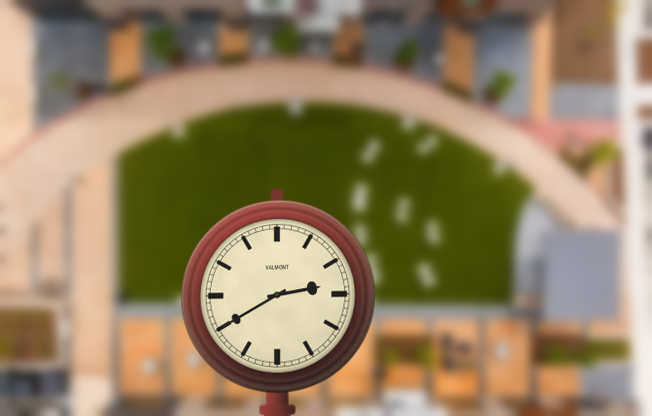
2:40
